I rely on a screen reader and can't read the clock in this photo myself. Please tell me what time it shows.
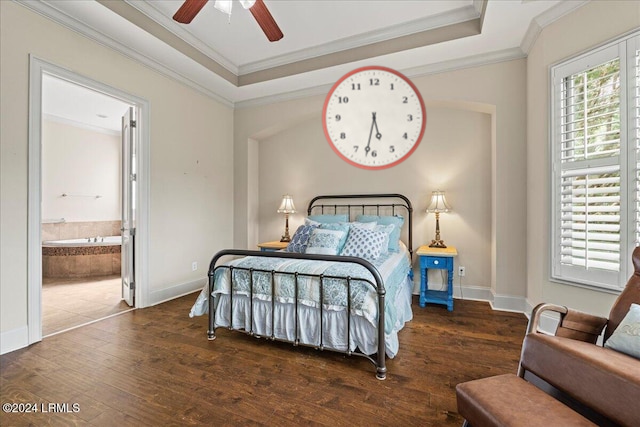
5:32
